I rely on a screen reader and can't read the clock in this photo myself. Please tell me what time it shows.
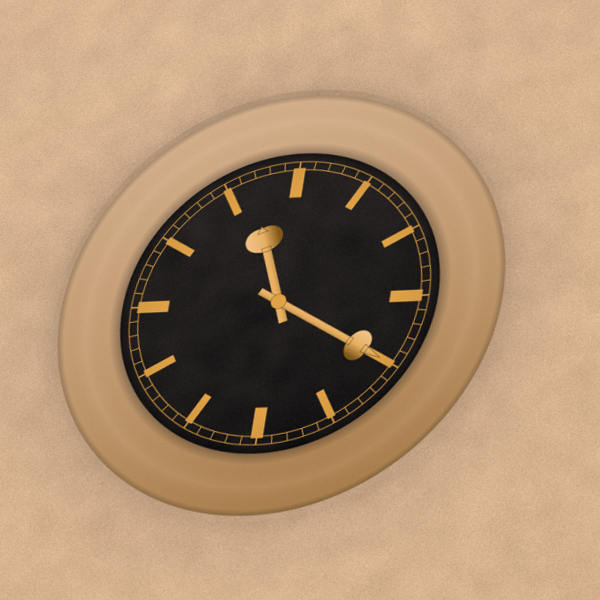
11:20
